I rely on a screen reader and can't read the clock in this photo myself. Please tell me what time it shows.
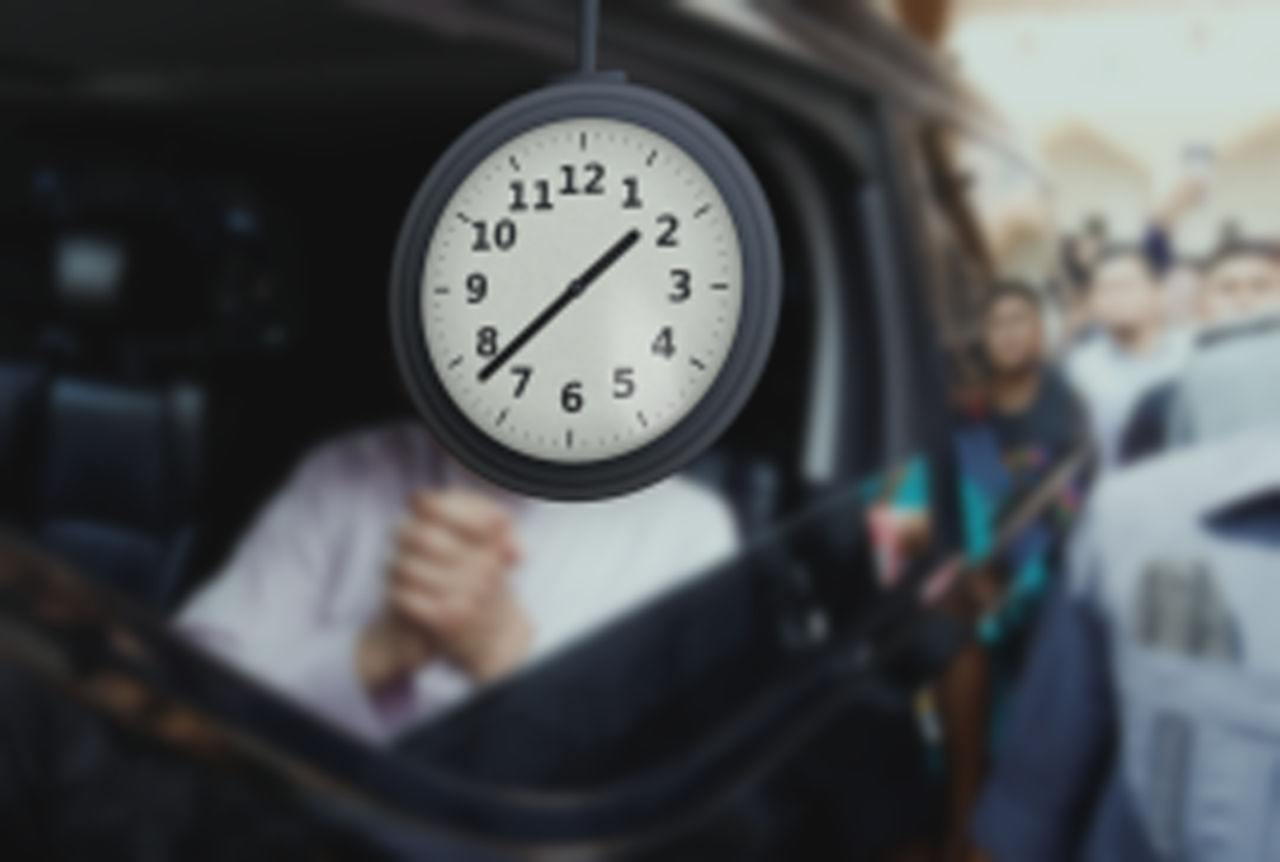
1:38
